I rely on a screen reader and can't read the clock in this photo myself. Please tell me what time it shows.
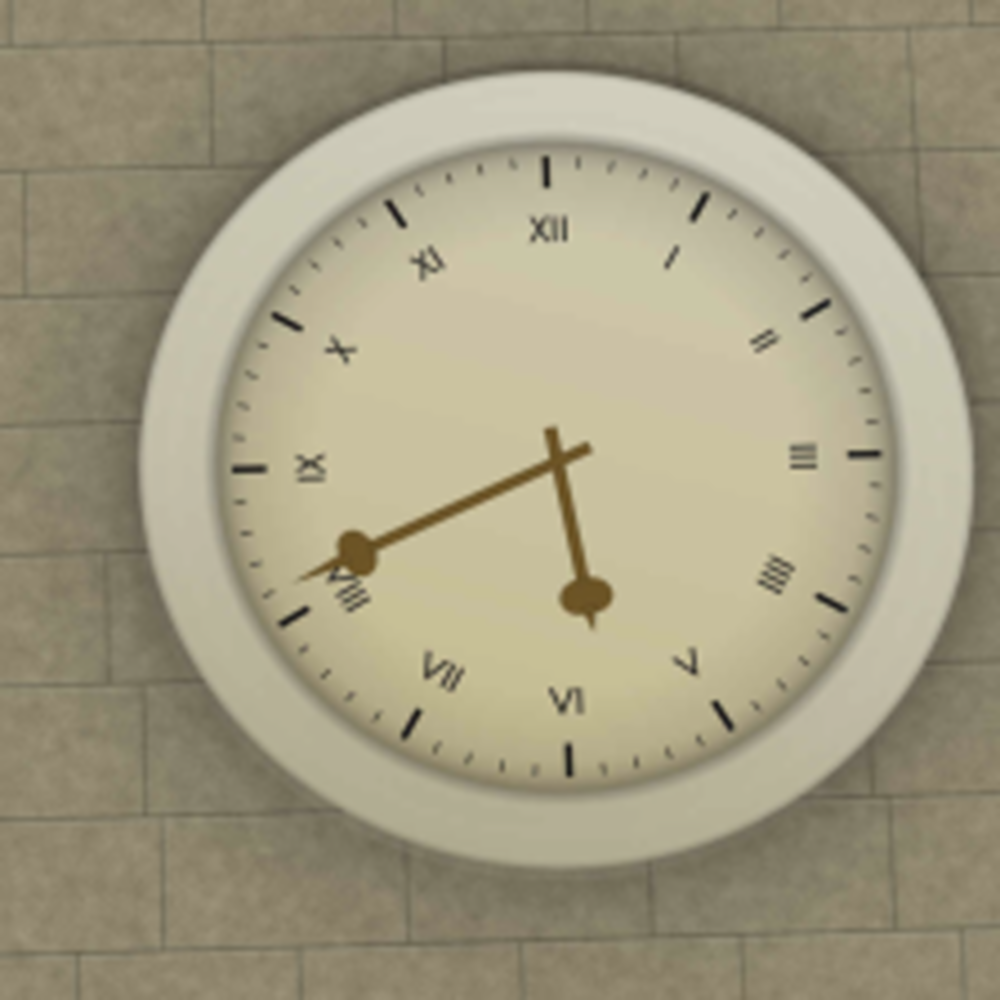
5:41
